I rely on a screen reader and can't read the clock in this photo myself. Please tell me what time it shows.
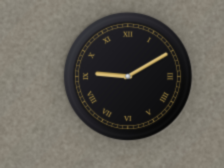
9:10
